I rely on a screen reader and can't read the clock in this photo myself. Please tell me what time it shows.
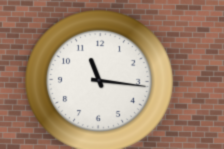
11:16
